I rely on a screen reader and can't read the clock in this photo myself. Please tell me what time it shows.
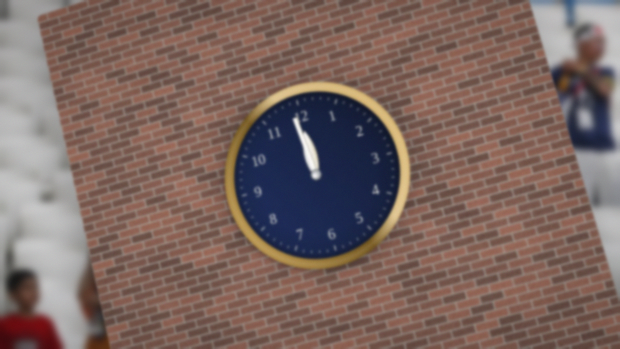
11:59
